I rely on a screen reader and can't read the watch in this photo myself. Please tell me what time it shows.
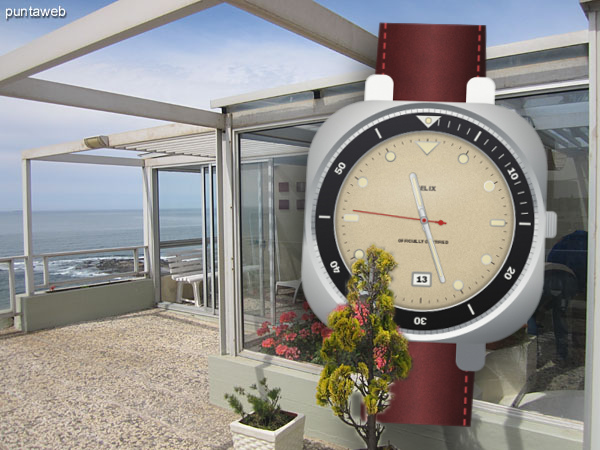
11:26:46
